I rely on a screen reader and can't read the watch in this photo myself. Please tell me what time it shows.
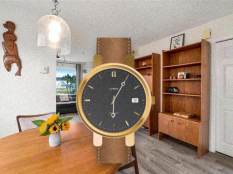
6:05
